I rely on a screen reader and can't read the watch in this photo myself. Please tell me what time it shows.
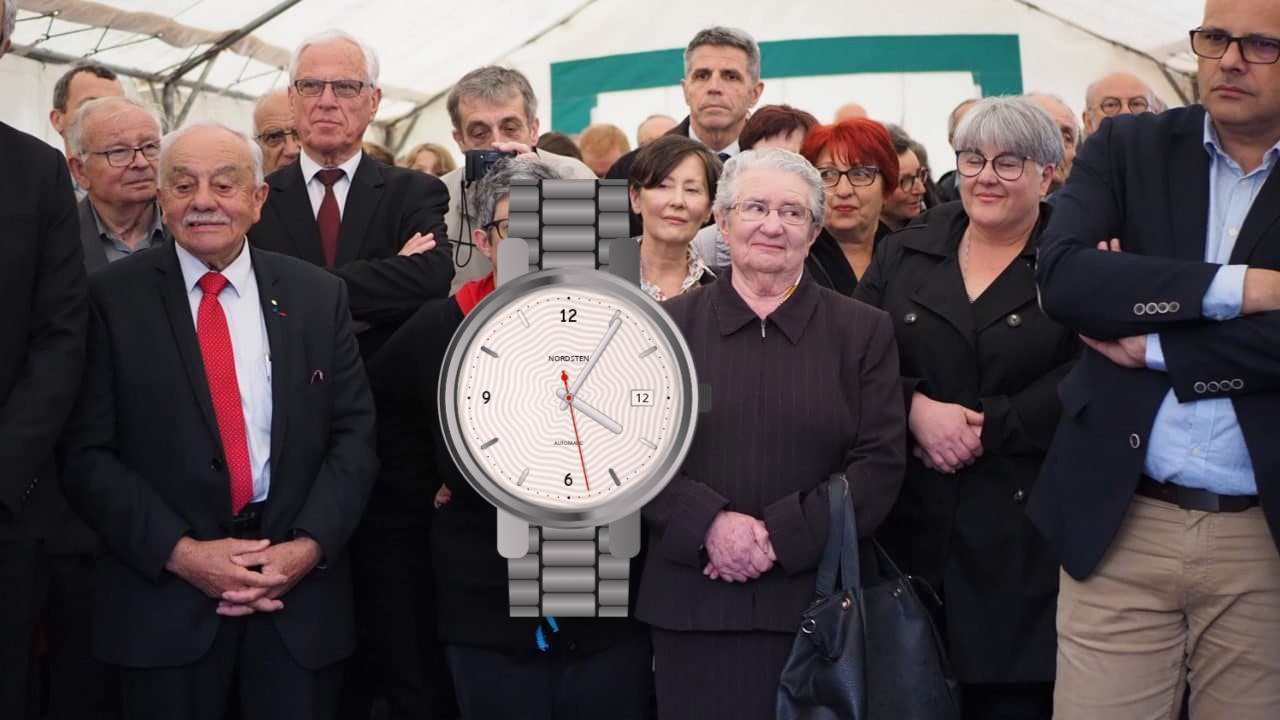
4:05:28
